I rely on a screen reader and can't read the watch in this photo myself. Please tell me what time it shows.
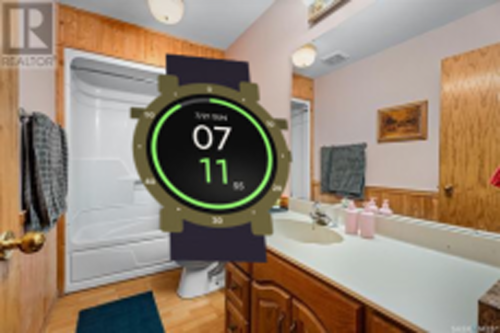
7:11
